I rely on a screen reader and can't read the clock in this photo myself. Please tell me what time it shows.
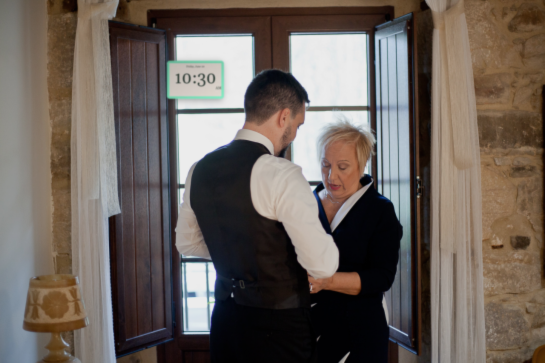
10:30
